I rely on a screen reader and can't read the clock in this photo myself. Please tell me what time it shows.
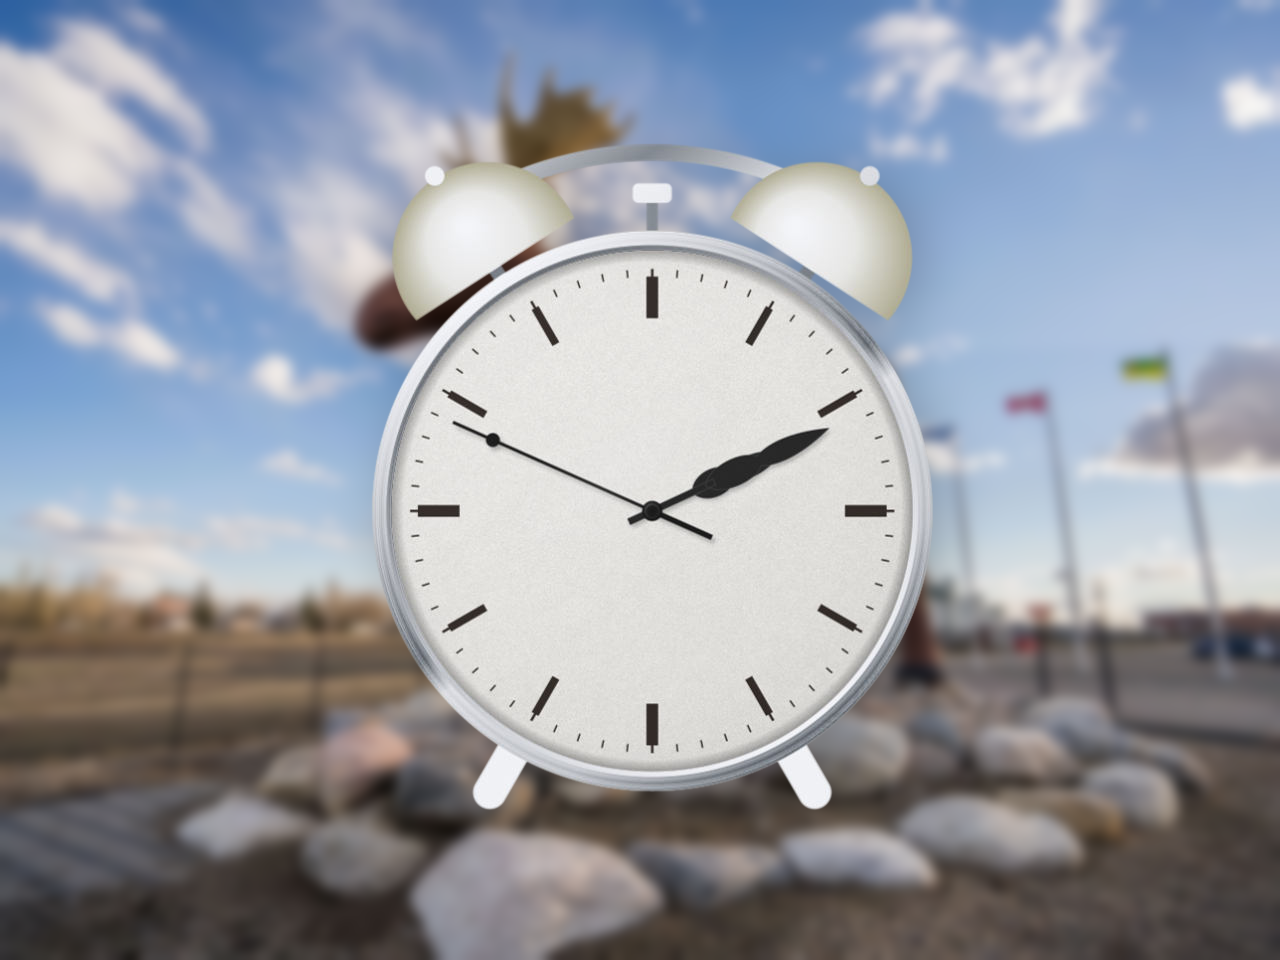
2:10:49
